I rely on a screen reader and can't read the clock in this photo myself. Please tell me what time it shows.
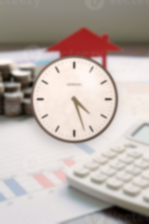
4:27
